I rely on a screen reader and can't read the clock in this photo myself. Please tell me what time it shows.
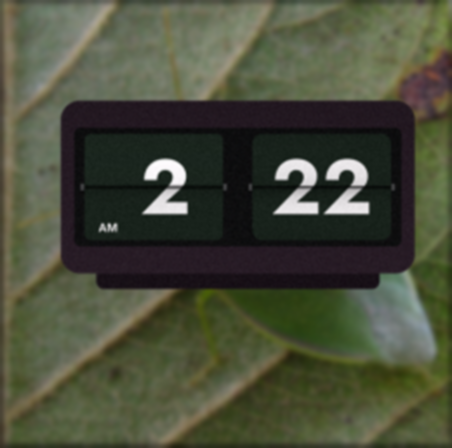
2:22
